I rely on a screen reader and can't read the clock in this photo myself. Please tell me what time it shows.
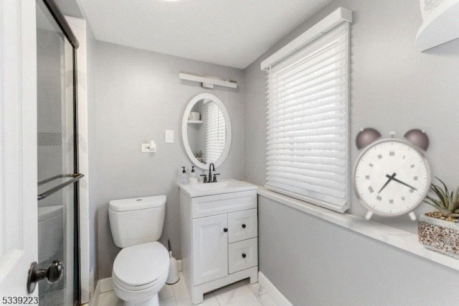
7:19
